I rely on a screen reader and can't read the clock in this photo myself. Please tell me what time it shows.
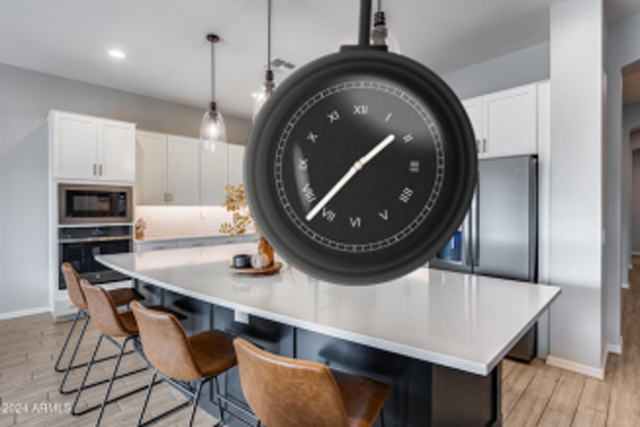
1:37
